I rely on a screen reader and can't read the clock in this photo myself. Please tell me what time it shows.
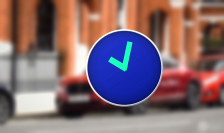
10:02
